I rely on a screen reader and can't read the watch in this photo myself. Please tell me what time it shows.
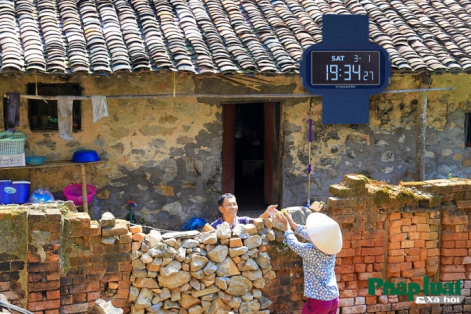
19:34:27
